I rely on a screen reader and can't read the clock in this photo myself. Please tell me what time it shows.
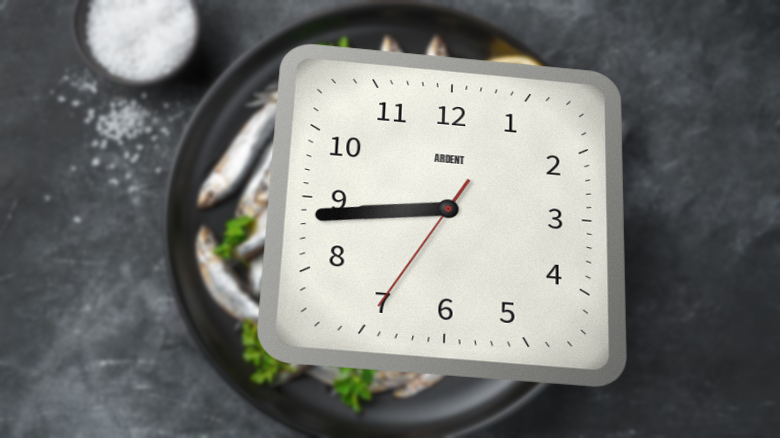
8:43:35
